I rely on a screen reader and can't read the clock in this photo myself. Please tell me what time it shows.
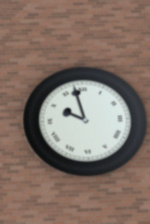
9:58
